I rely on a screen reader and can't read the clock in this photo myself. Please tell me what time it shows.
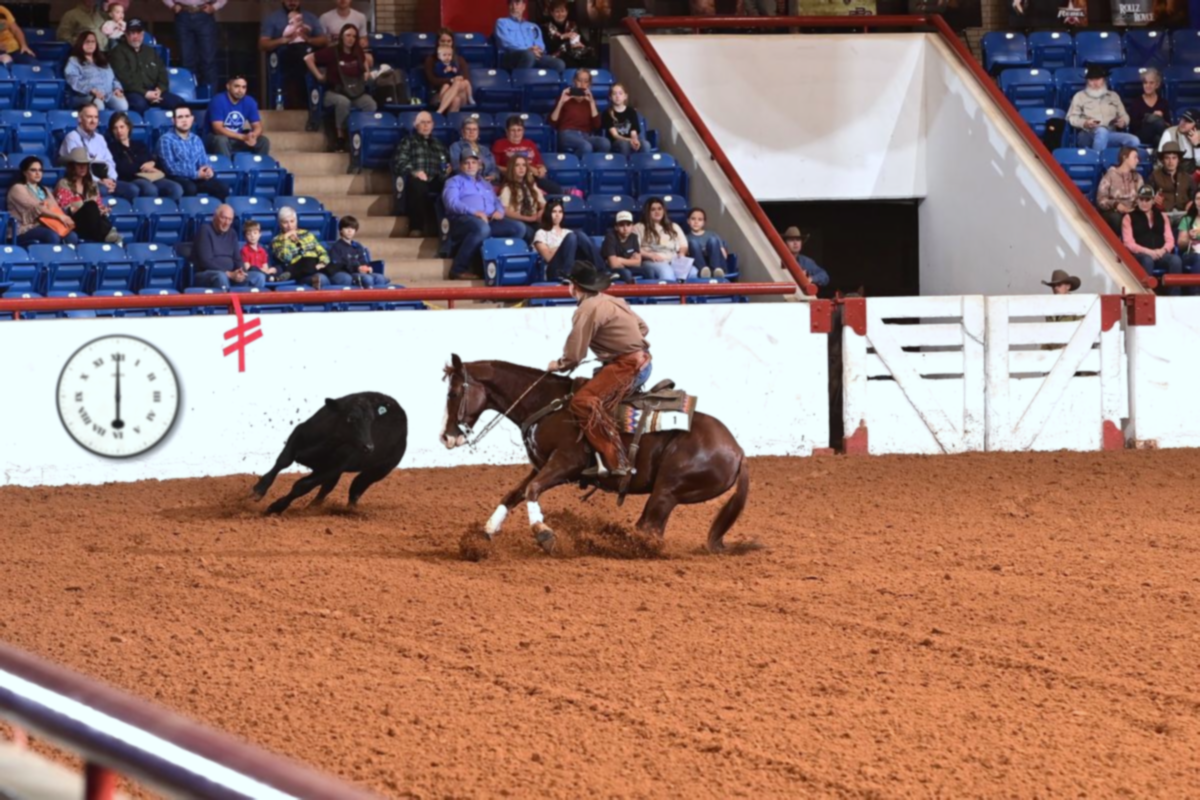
6:00
